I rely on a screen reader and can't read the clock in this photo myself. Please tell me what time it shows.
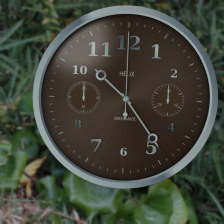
10:24
